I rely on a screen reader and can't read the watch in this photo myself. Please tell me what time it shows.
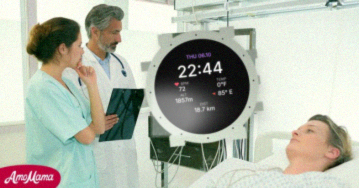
22:44
